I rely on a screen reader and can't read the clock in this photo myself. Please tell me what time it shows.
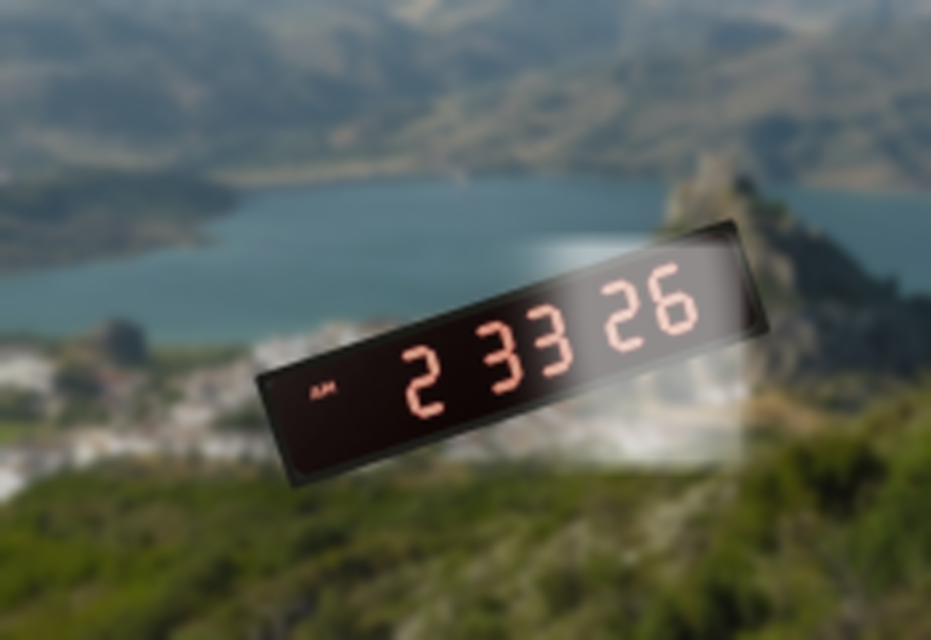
2:33:26
